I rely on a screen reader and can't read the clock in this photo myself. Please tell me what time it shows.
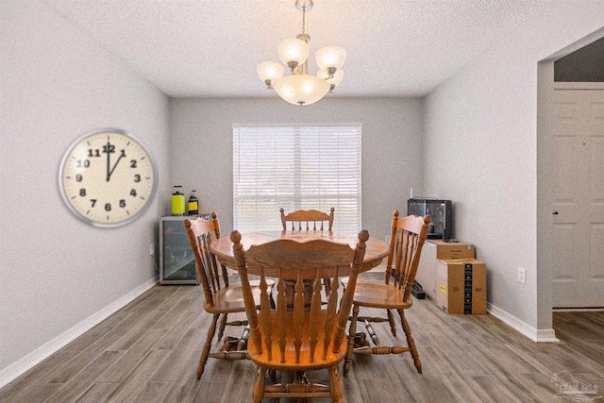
1:00
